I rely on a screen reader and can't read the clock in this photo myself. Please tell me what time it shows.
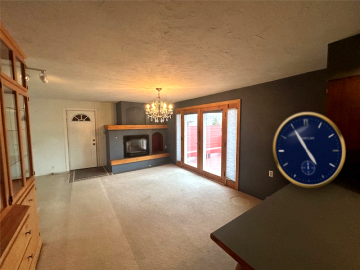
4:55
